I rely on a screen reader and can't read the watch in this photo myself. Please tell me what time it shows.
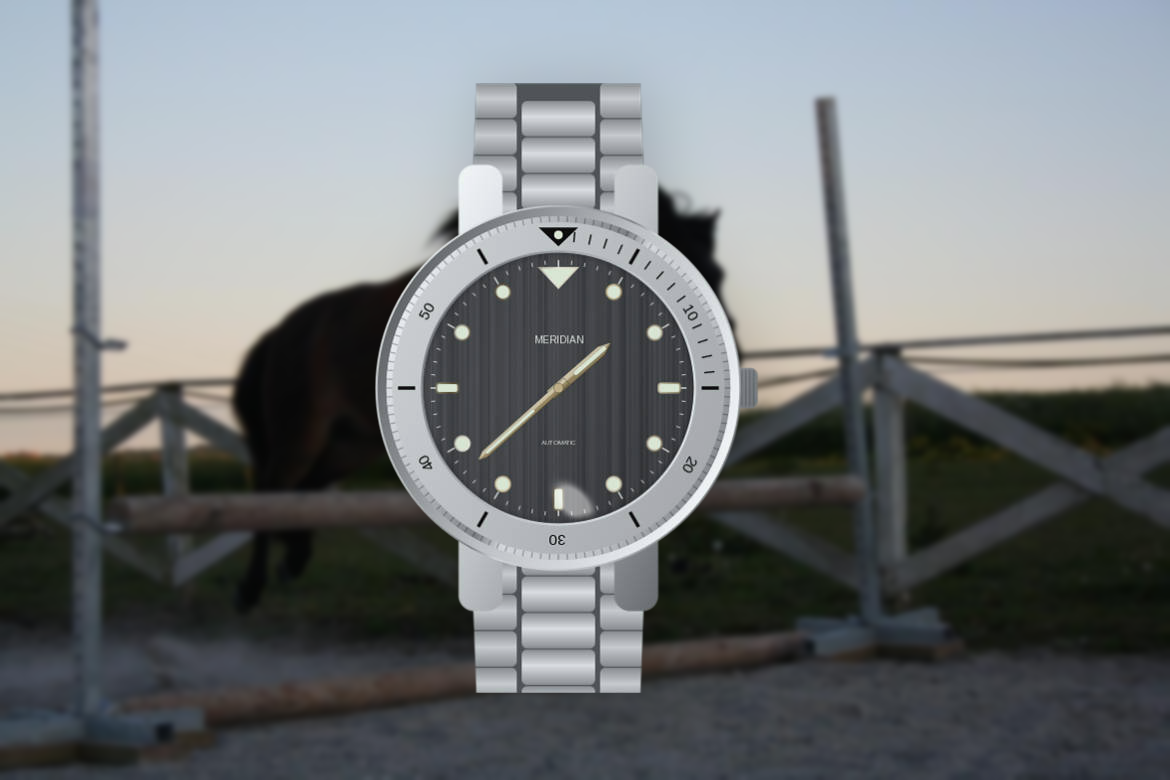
1:38
